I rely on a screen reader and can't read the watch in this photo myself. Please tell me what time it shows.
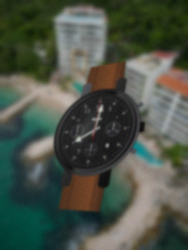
8:01
